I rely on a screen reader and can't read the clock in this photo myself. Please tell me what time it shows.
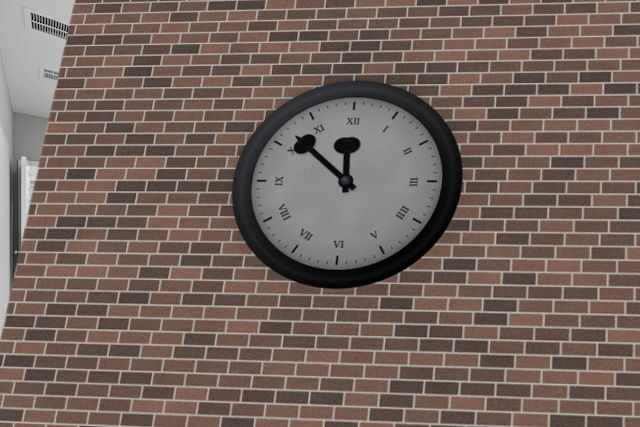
11:52
